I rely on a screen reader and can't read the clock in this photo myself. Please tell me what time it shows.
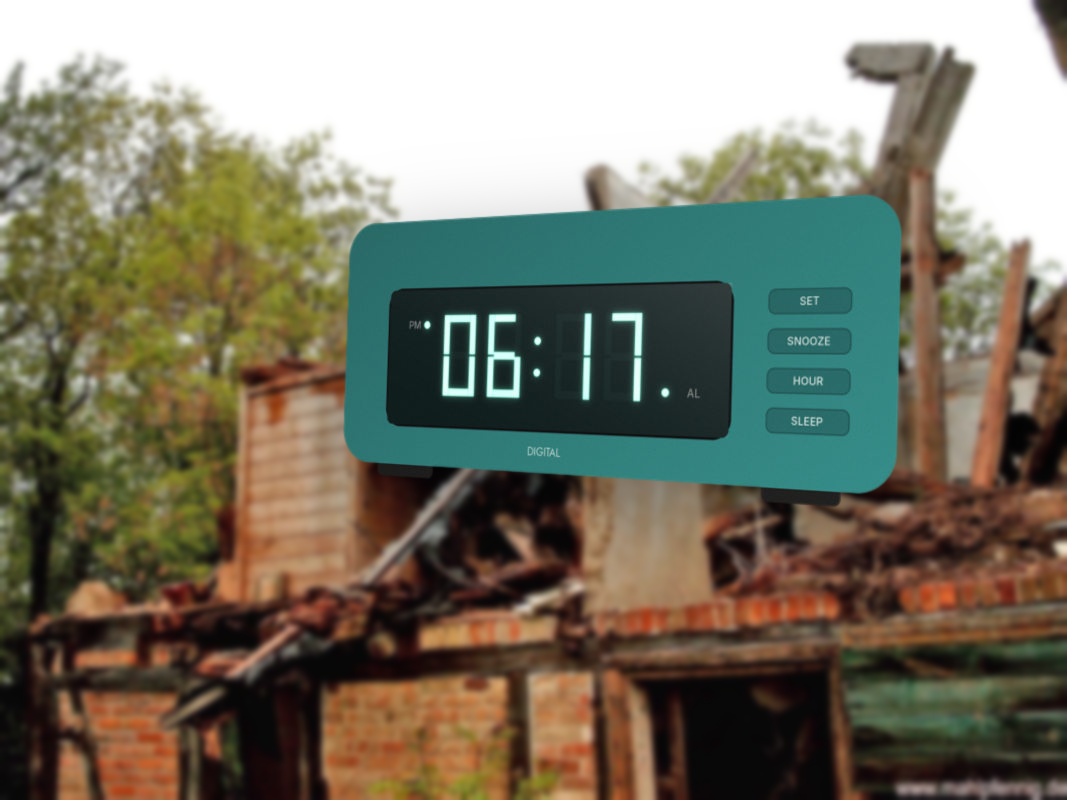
6:17
